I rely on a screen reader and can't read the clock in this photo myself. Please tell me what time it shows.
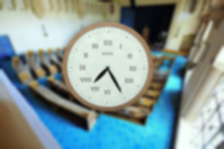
7:25
